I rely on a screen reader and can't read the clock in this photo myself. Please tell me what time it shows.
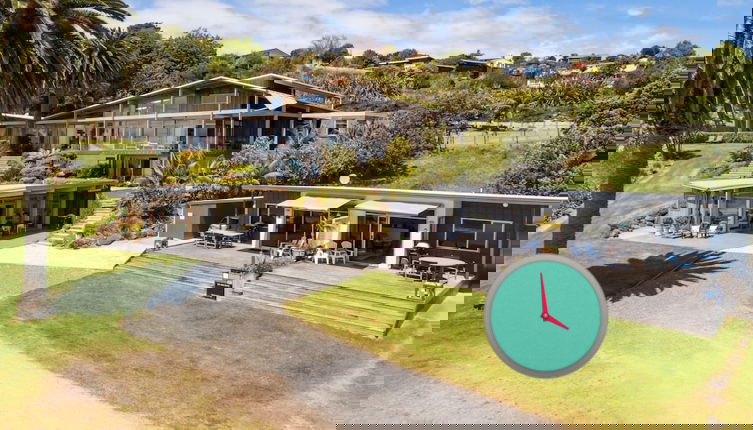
3:59
